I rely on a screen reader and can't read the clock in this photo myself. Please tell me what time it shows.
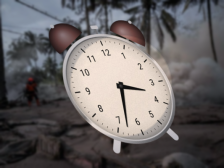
3:33
